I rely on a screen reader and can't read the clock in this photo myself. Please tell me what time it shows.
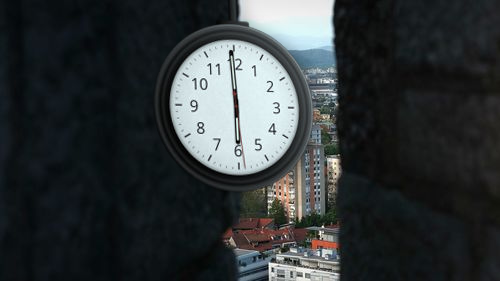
5:59:29
